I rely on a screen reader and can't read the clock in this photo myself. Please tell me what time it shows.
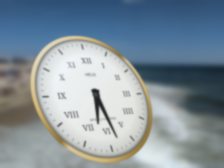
6:28
